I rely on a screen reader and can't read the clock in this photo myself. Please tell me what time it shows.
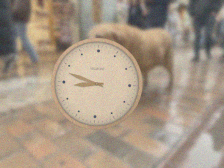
8:48
